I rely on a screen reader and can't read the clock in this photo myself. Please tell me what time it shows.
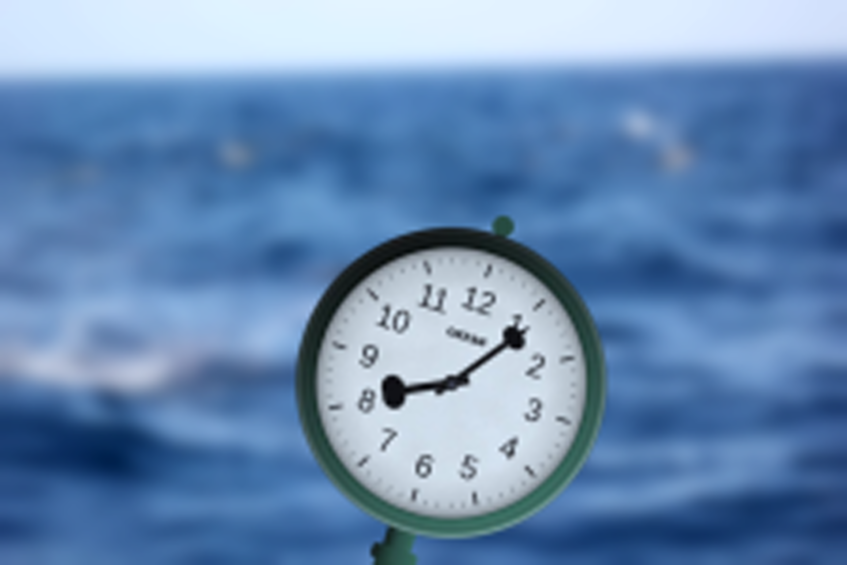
8:06
